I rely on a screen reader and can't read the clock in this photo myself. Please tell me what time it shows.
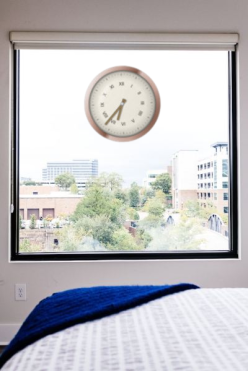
6:37
